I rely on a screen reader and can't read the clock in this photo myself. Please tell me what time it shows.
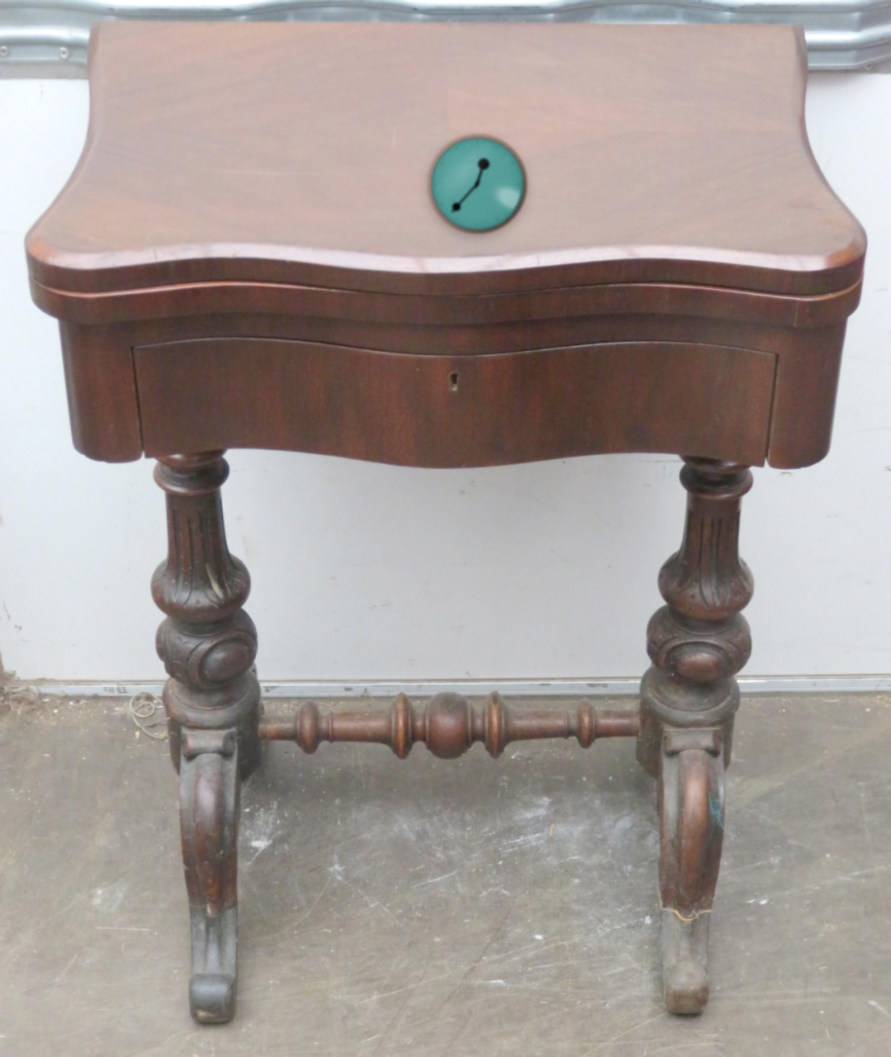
12:37
